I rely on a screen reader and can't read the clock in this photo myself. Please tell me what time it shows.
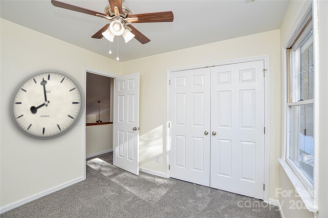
7:58
